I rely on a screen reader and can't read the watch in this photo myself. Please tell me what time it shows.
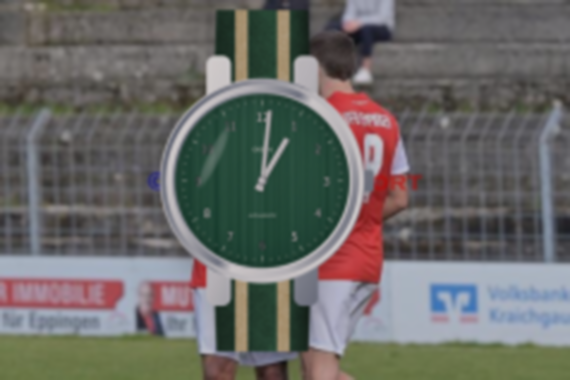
1:01
